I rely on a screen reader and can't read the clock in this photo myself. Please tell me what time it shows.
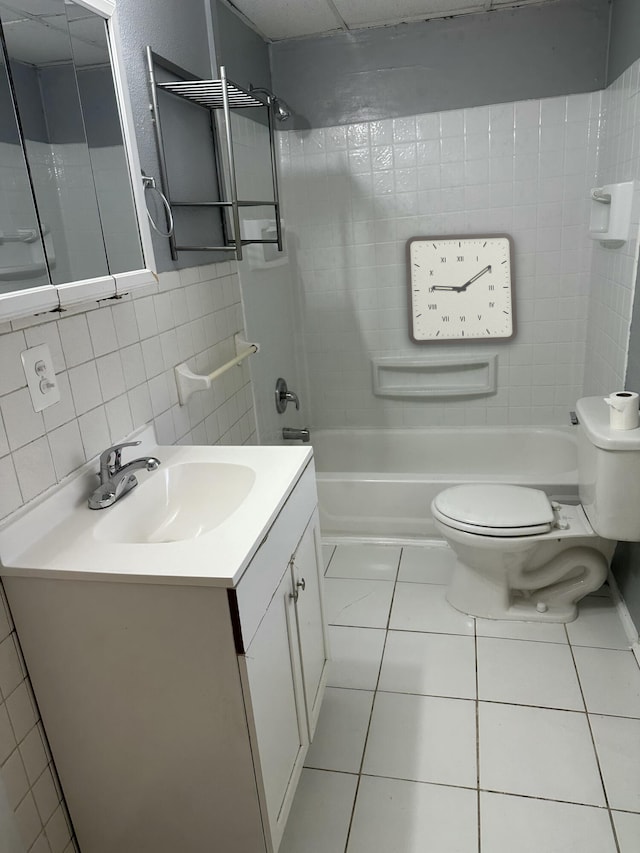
9:09
